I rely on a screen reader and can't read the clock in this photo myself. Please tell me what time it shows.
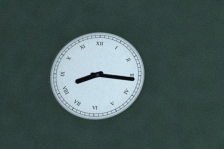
8:16
